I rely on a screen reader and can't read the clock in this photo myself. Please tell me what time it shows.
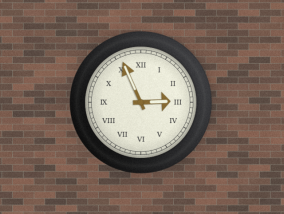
2:56
